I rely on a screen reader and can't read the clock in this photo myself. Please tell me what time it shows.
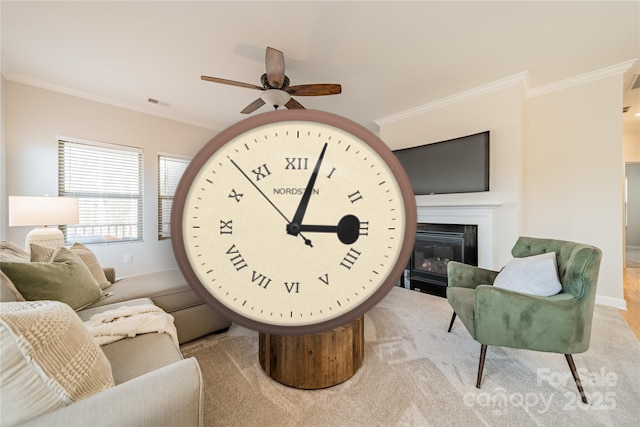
3:02:53
